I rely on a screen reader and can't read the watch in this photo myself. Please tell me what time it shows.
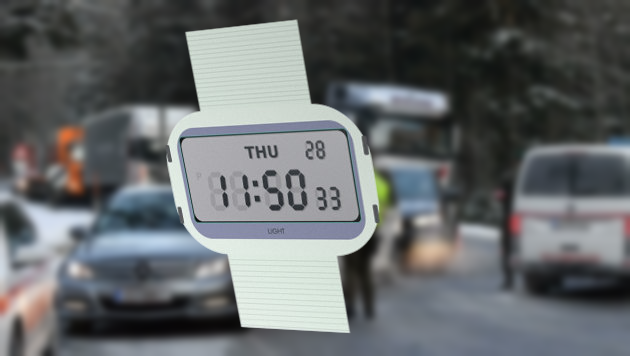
11:50:33
